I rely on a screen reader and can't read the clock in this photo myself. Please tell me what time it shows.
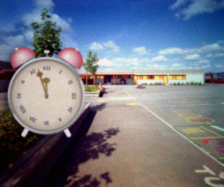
11:57
